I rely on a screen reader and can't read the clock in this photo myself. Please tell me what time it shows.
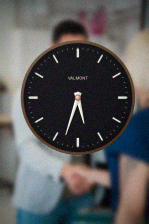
5:33
